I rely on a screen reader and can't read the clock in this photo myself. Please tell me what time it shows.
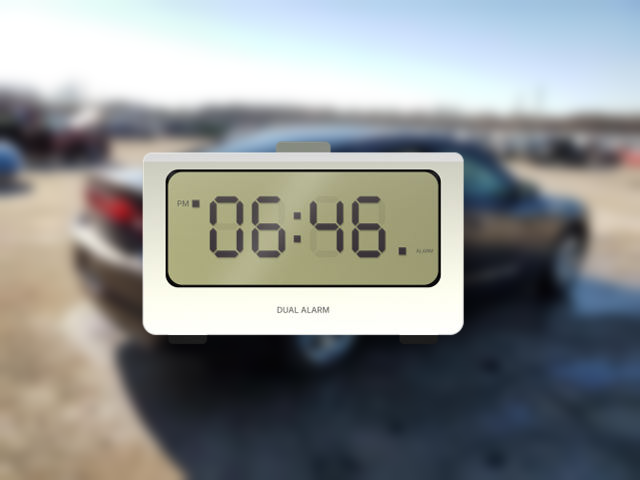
6:46
